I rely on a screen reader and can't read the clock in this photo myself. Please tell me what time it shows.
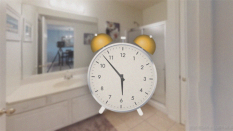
5:53
